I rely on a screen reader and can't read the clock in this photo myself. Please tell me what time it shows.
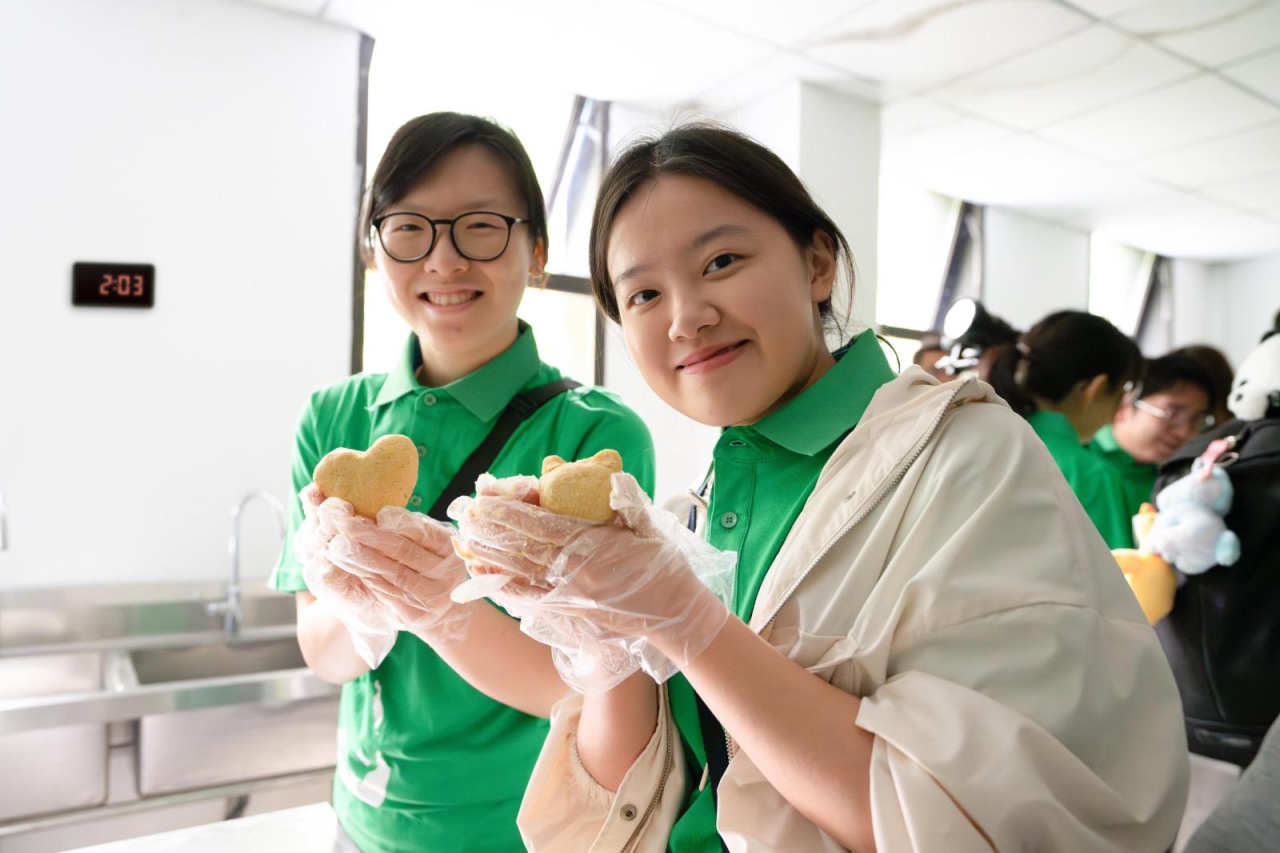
2:03
